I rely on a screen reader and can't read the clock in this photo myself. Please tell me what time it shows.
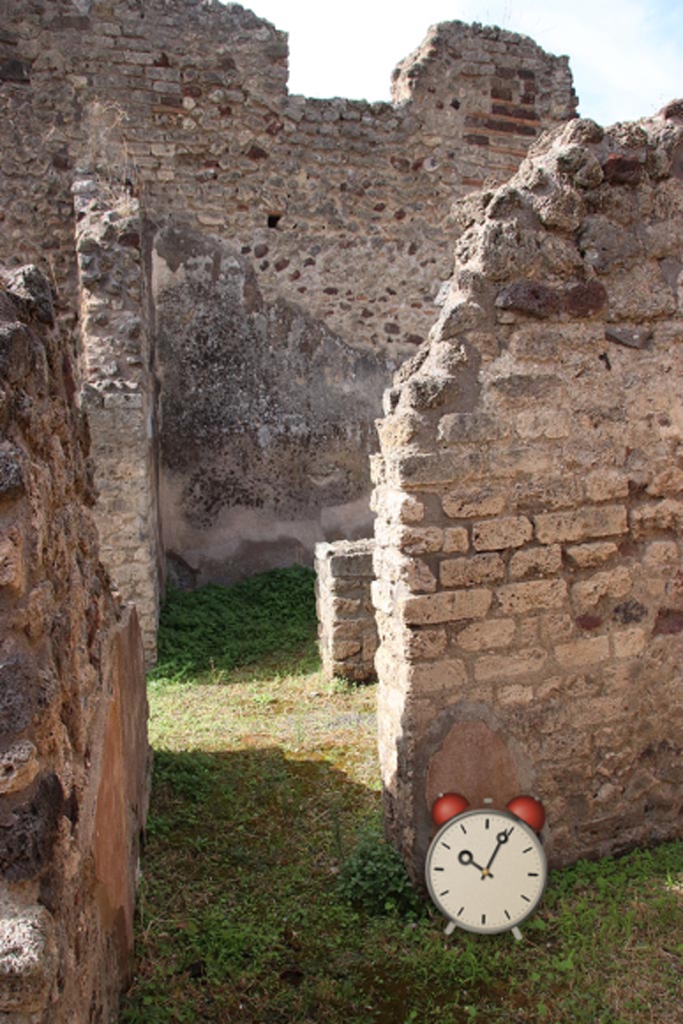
10:04
